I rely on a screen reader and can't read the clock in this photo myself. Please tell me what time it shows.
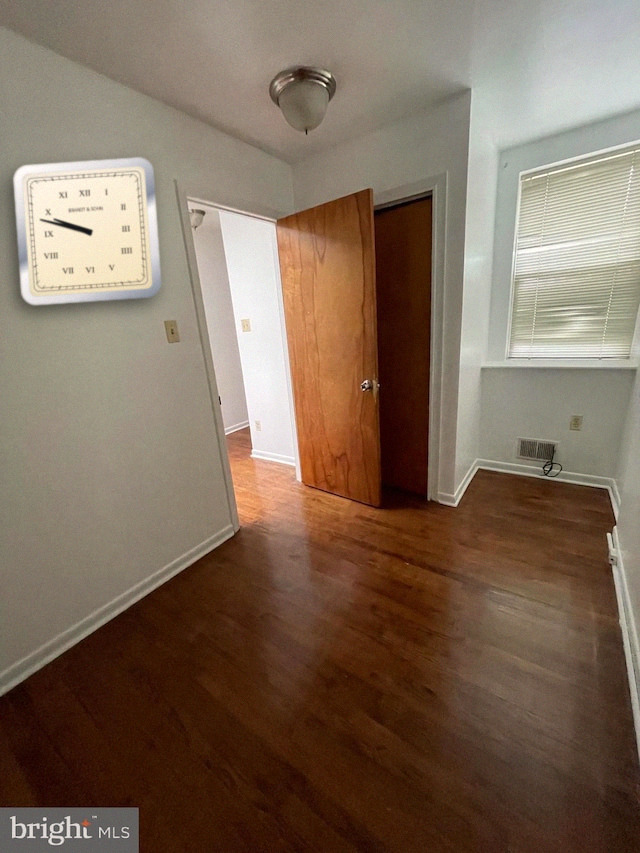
9:48
